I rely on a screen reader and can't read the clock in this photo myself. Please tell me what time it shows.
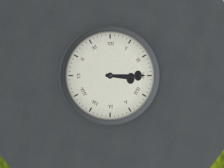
3:15
